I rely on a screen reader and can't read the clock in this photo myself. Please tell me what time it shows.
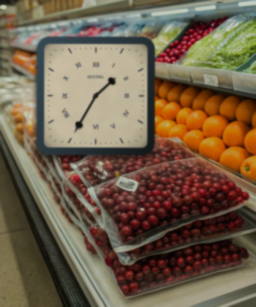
1:35
